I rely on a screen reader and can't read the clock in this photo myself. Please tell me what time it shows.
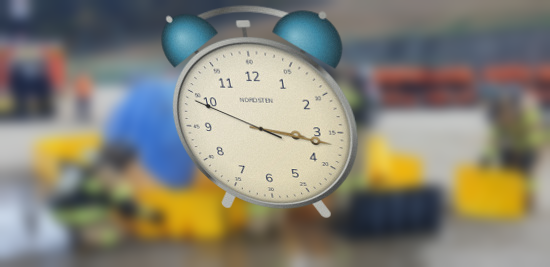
3:16:49
